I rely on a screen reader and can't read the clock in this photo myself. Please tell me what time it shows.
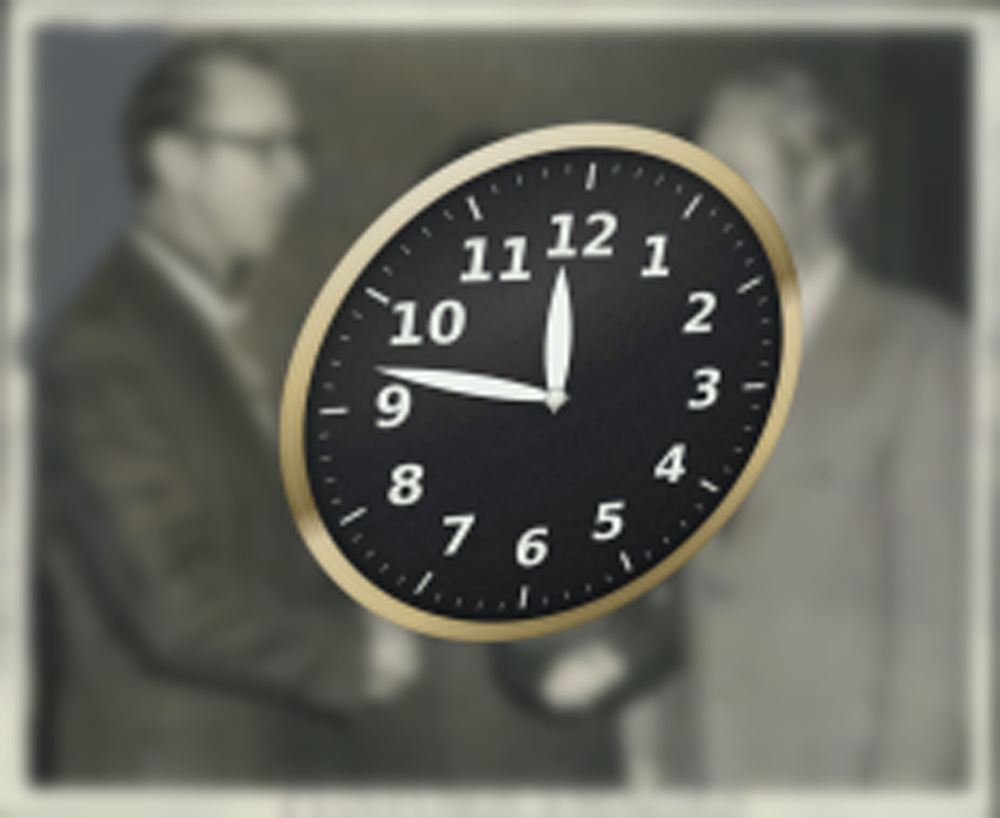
11:47
